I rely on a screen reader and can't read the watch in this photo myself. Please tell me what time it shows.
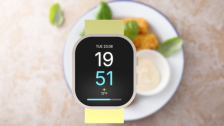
19:51
